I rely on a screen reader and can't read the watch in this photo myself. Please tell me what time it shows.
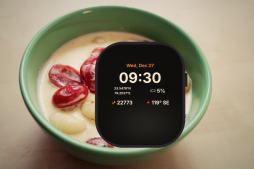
9:30
